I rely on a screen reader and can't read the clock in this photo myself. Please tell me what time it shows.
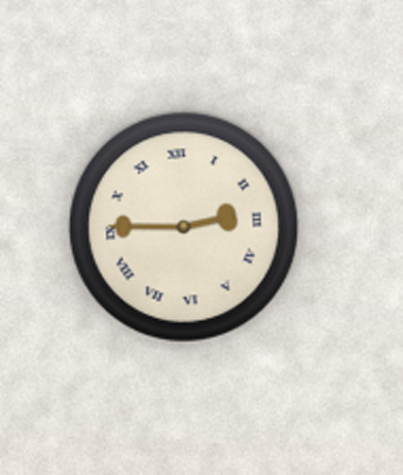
2:46
